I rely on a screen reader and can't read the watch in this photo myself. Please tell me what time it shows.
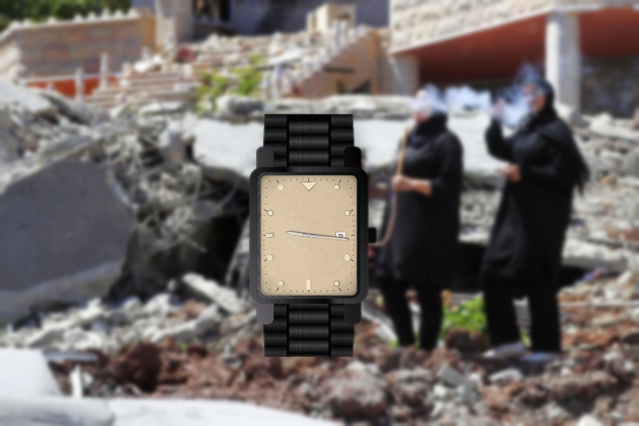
9:16
